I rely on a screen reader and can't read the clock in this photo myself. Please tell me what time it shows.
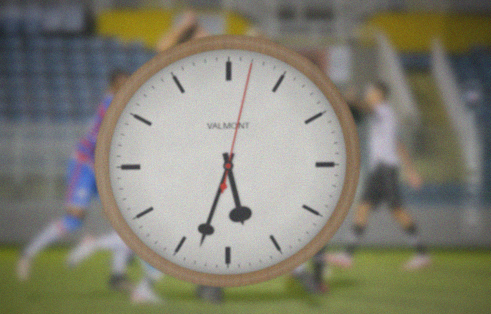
5:33:02
